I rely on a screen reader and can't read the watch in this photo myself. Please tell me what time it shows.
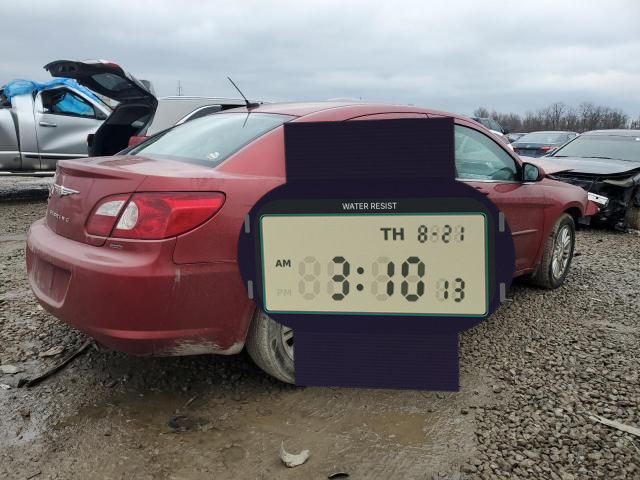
3:10:13
